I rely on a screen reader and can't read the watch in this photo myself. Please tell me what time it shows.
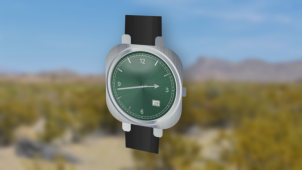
2:43
